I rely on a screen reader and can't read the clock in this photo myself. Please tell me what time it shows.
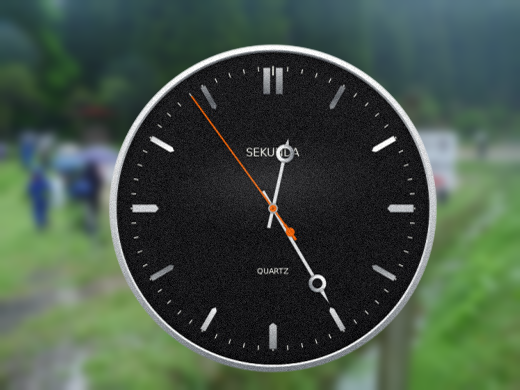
12:24:54
